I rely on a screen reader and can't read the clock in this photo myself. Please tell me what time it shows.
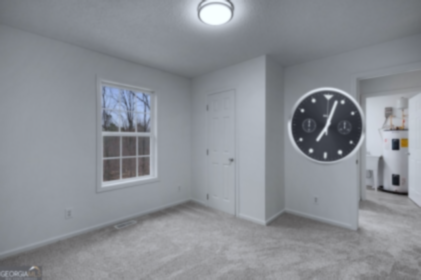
7:03
